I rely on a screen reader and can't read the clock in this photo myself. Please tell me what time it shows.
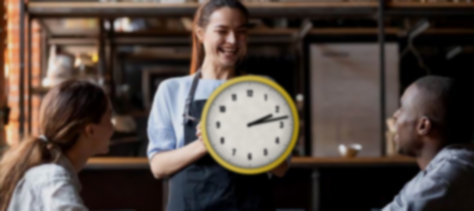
2:13
